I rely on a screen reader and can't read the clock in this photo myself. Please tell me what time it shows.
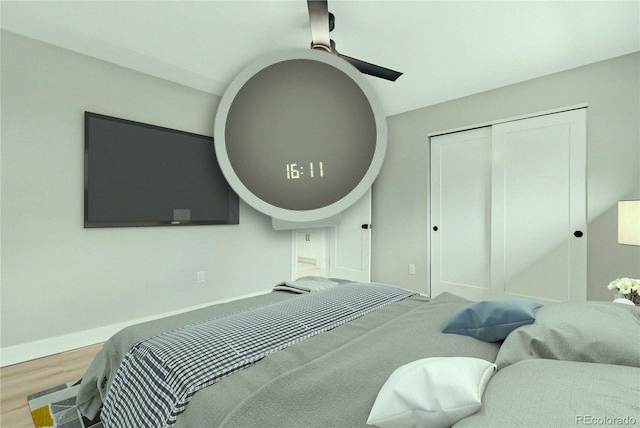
16:11
